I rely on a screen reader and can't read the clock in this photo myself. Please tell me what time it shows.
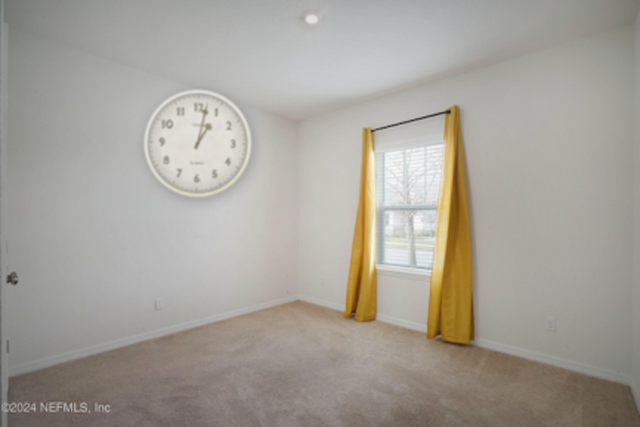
1:02
